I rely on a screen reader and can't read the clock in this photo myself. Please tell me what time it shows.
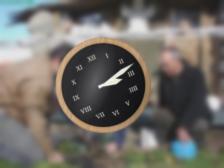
3:13
